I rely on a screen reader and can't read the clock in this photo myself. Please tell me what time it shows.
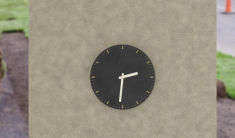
2:31
